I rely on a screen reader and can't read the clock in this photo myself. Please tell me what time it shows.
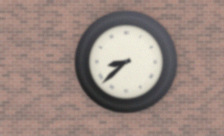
8:38
